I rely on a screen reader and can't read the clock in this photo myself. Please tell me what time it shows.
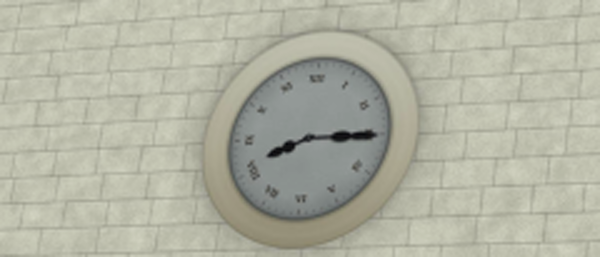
8:15
